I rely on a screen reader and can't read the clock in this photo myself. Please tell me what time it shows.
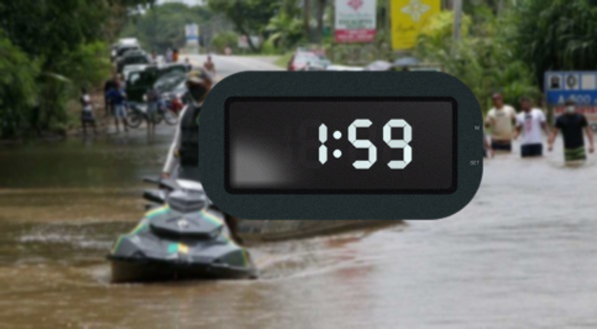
1:59
